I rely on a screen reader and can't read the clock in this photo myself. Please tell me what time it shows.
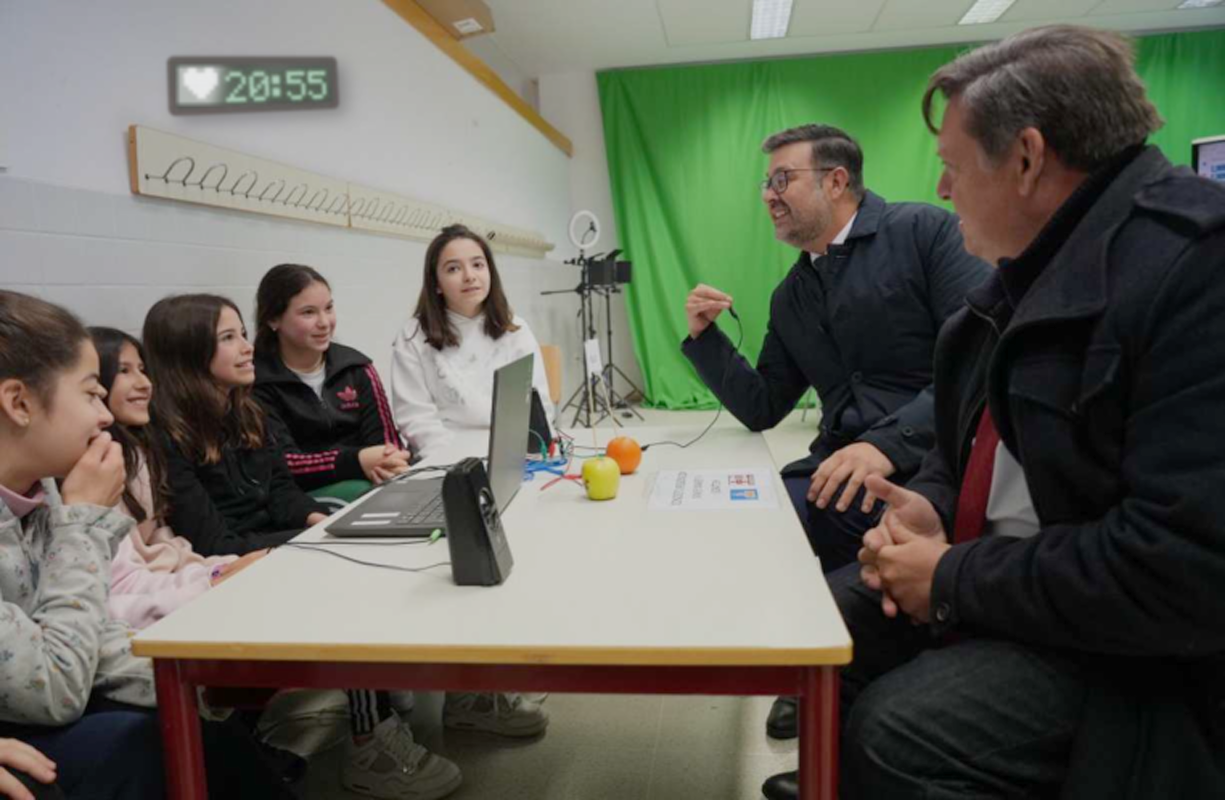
20:55
